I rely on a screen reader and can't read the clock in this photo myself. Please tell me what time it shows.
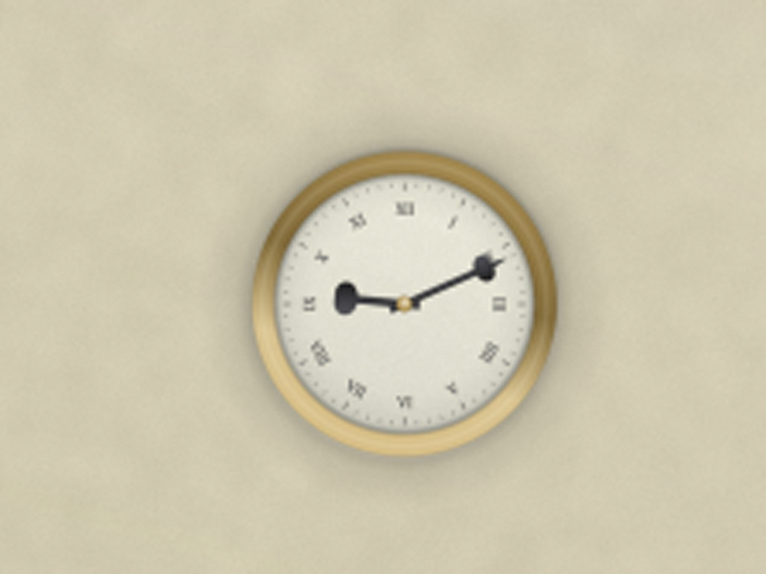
9:11
